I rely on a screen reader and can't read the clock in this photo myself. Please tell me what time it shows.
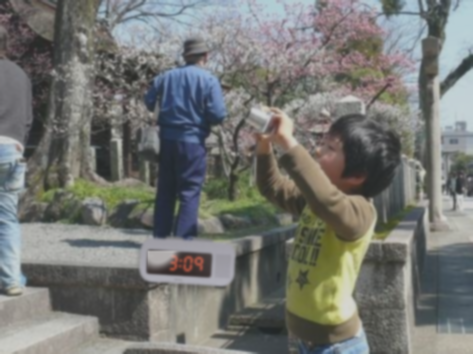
3:09
